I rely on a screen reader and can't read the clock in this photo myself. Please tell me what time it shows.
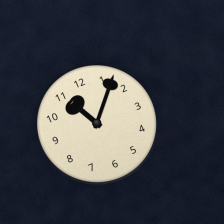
11:07
